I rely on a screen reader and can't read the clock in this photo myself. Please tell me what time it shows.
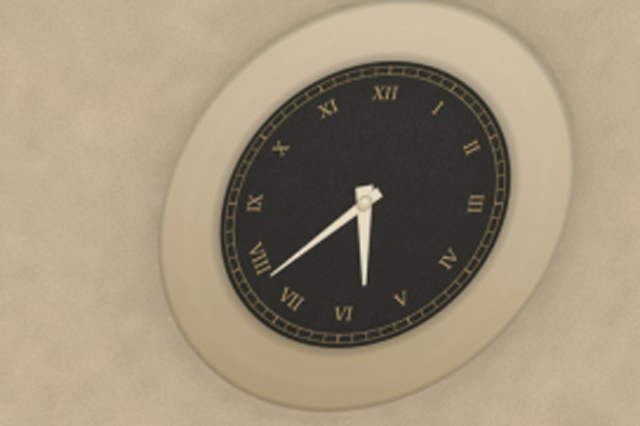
5:38
